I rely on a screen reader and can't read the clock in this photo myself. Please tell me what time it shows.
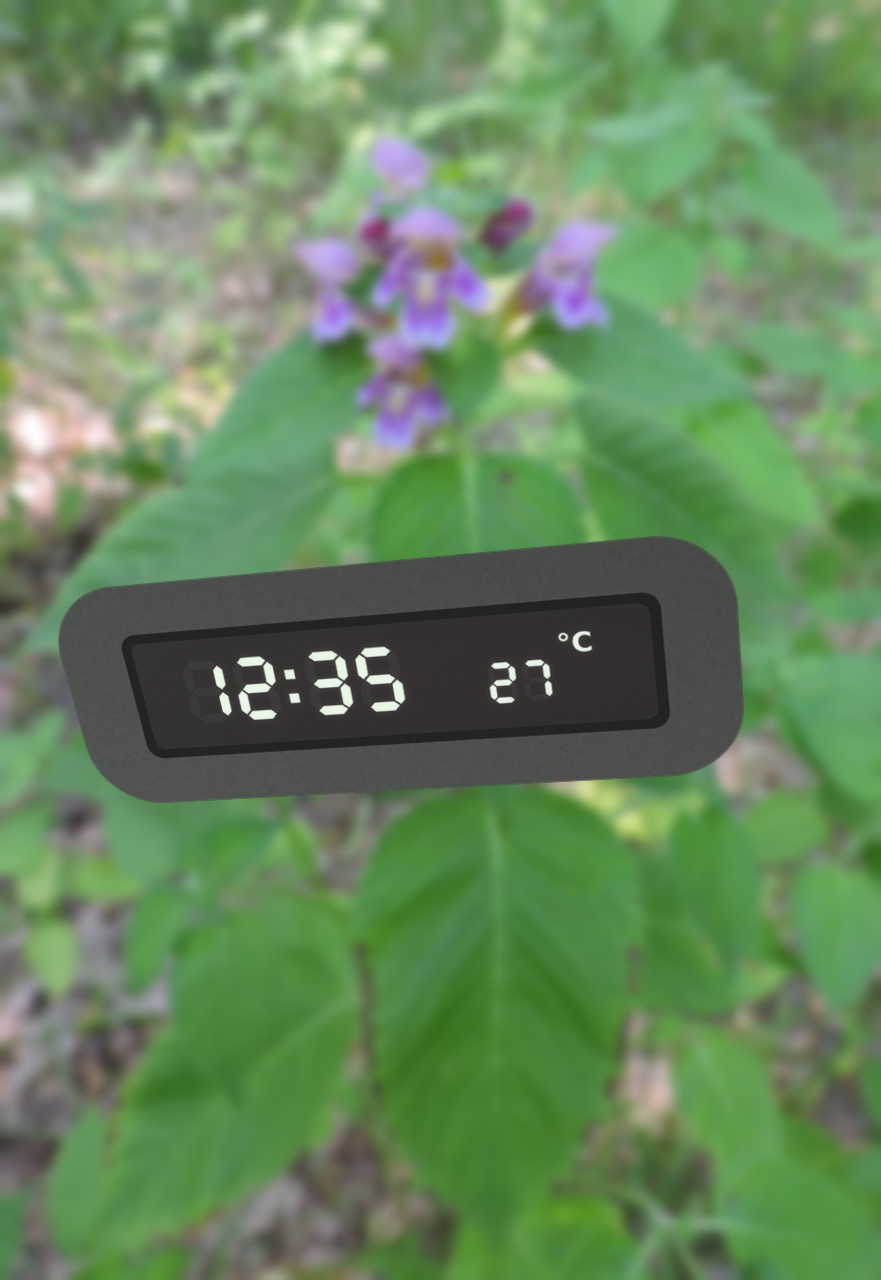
12:35
